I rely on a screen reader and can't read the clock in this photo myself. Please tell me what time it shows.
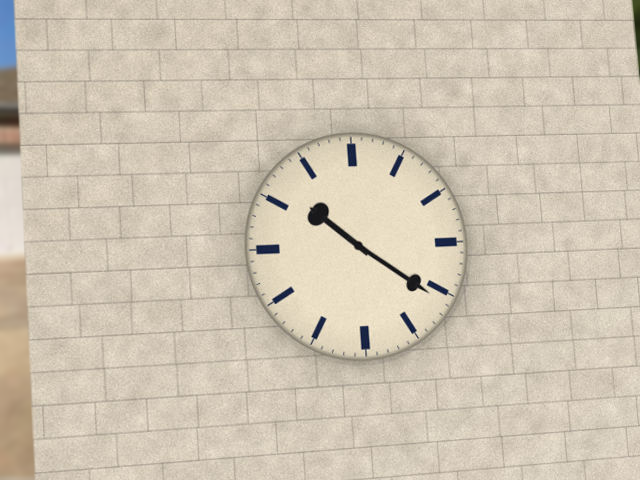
10:21
